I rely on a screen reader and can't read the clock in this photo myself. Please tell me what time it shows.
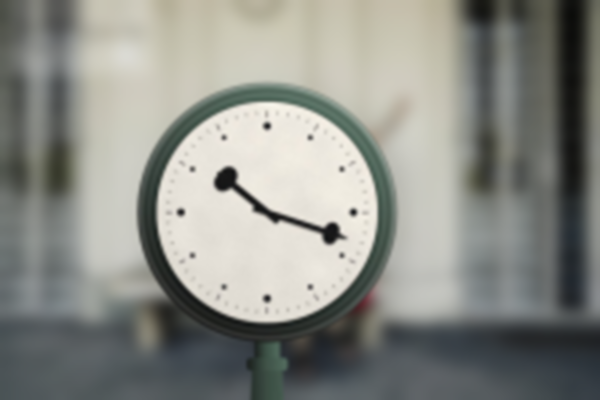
10:18
